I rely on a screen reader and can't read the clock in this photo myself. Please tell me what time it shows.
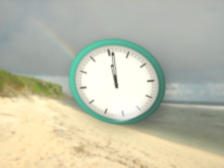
12:01
